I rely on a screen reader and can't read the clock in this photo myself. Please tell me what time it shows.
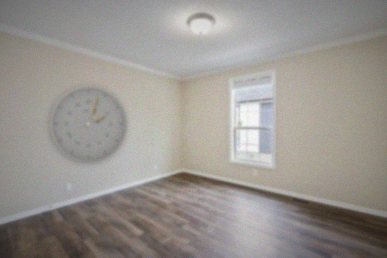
2:03
